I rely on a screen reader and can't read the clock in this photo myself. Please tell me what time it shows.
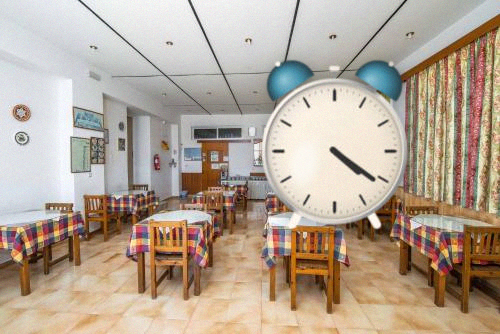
4:21
